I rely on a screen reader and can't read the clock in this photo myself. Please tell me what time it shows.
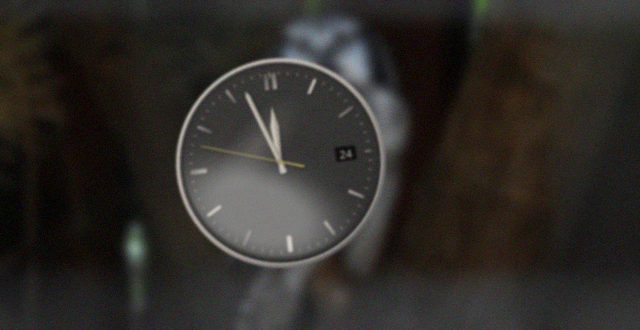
11:56:48
